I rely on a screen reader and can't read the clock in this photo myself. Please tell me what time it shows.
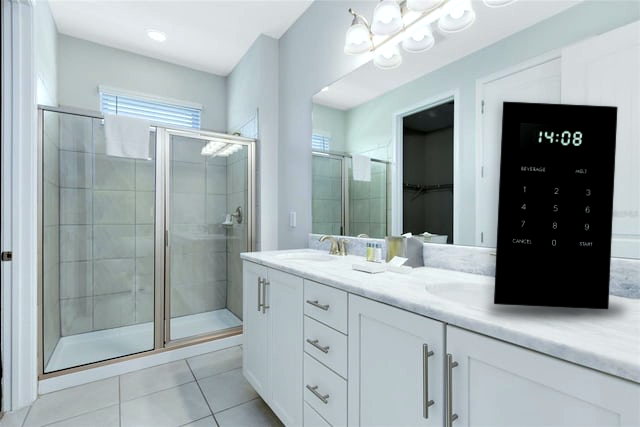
14:08
